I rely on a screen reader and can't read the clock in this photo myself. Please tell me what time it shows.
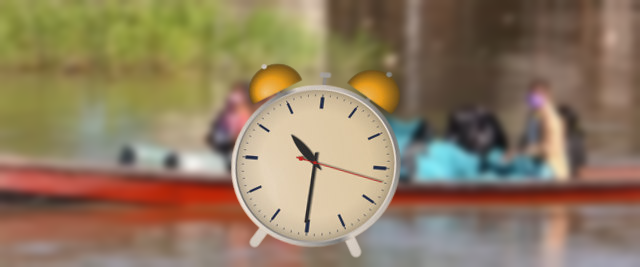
10:30:17
